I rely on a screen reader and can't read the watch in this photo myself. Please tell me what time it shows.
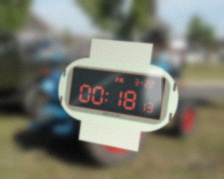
0:18
